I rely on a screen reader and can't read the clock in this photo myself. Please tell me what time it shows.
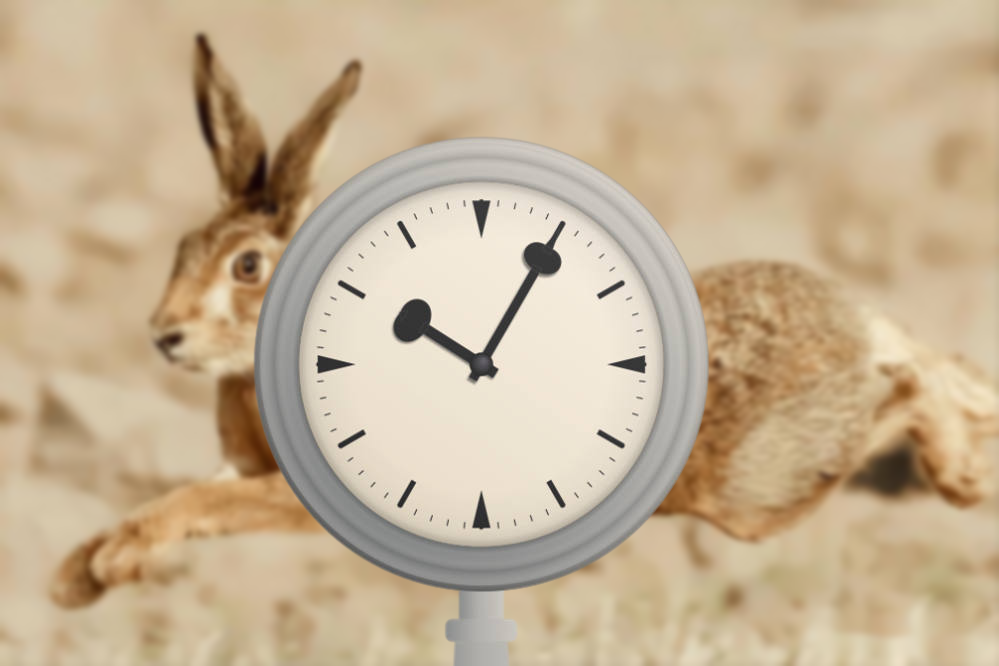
10:05
